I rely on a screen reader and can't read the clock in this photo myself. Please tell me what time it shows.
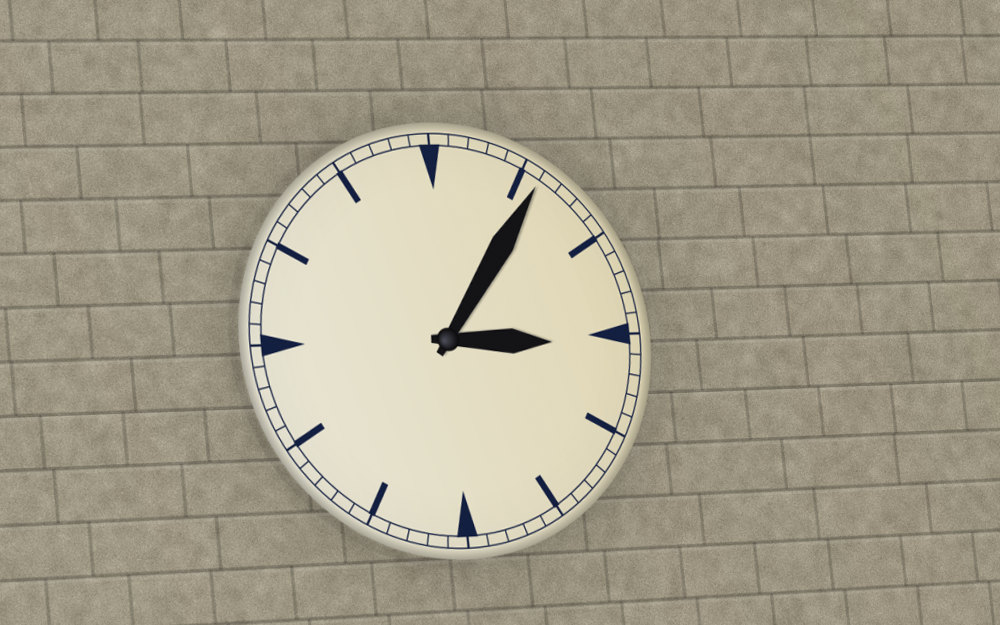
3:06
